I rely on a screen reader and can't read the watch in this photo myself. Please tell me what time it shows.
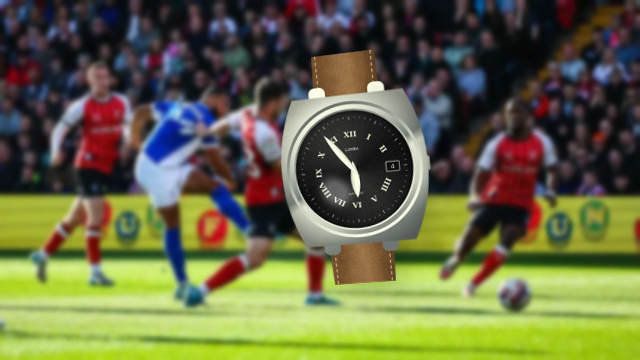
5:54
